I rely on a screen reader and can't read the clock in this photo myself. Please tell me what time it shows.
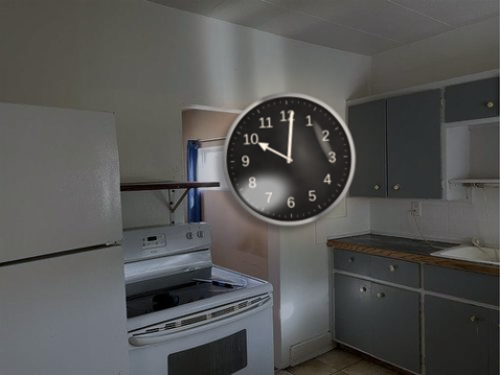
10:01
